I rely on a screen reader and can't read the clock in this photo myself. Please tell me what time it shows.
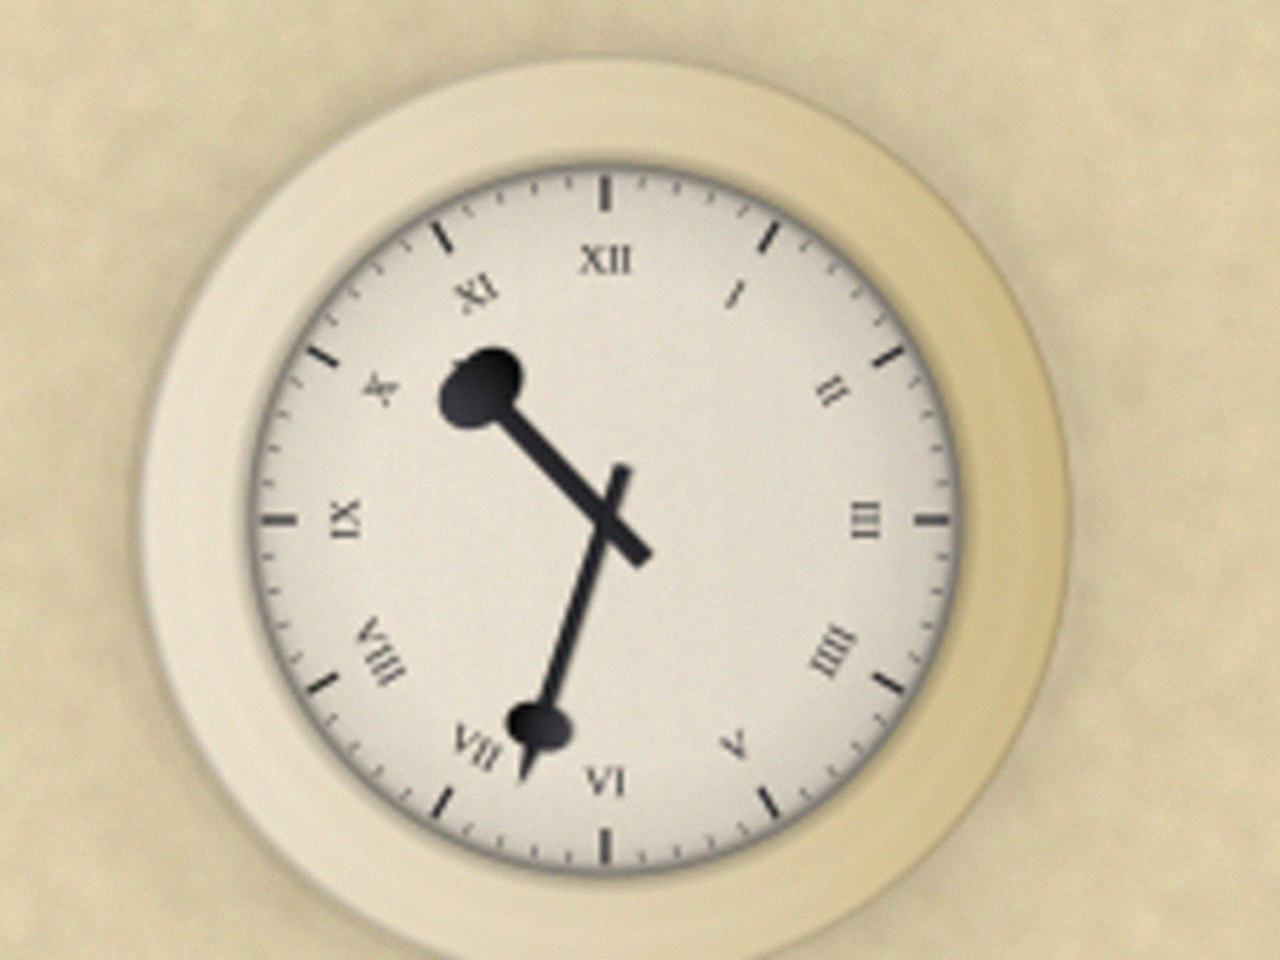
10:33
